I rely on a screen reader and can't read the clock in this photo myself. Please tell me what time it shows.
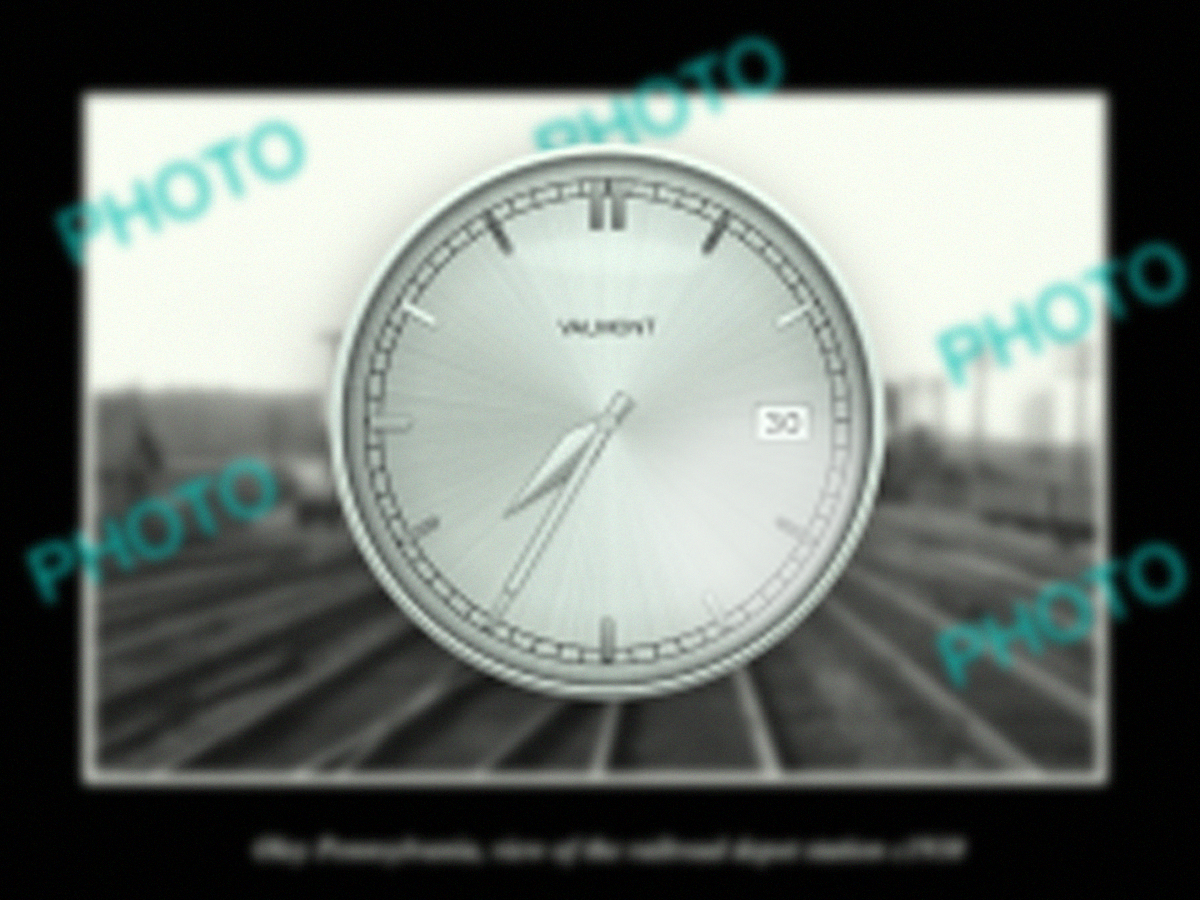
7:35
